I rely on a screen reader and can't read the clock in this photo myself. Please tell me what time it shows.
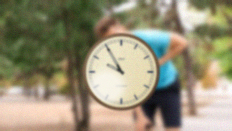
9:55
